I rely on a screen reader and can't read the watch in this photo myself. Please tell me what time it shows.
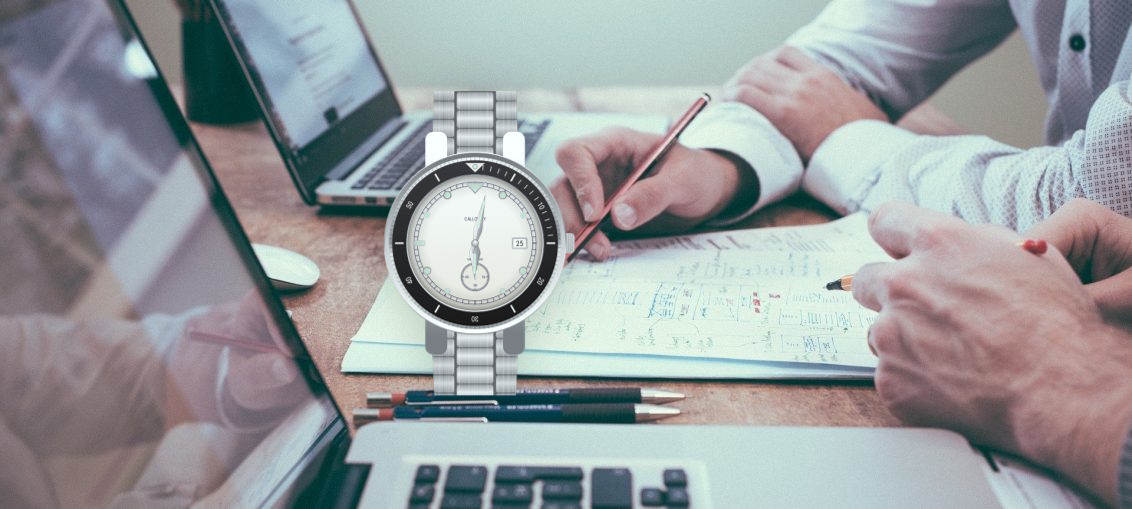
6:02
